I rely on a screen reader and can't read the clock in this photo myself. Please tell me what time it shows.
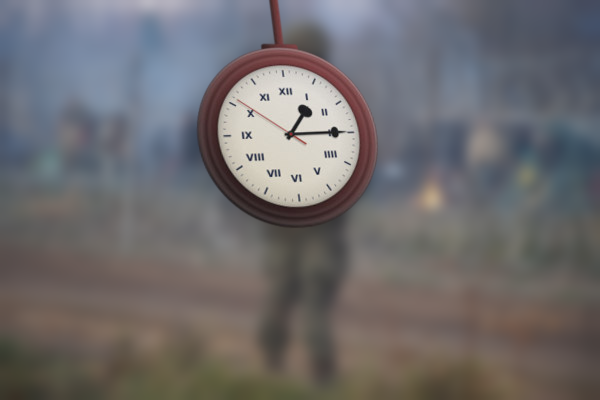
1:14:51
